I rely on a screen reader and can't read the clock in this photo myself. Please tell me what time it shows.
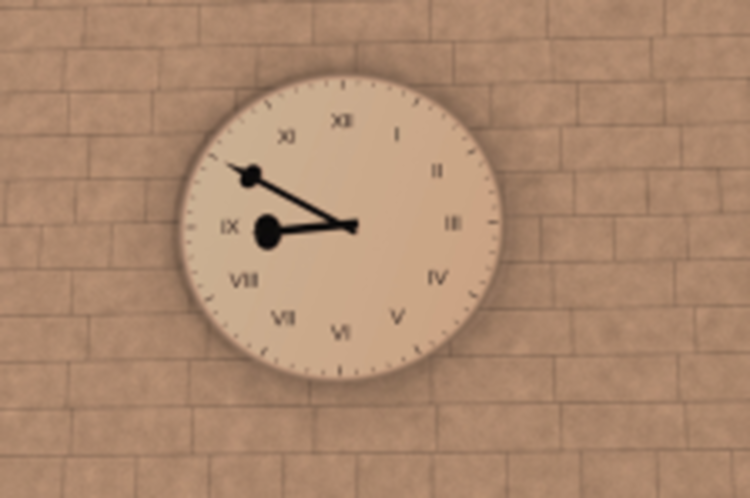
8:50
